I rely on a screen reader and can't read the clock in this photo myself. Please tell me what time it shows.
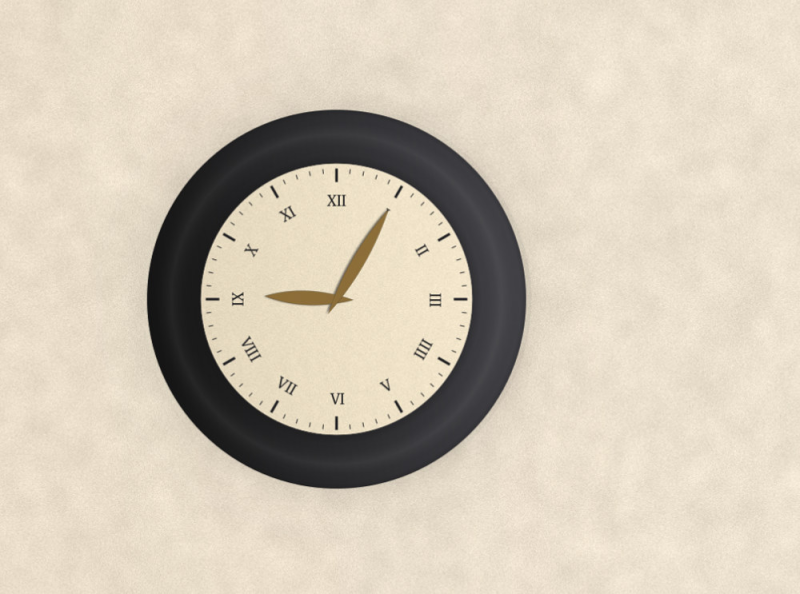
9:05
